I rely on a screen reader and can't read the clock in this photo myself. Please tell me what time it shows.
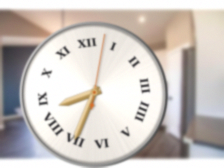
8:35:03
